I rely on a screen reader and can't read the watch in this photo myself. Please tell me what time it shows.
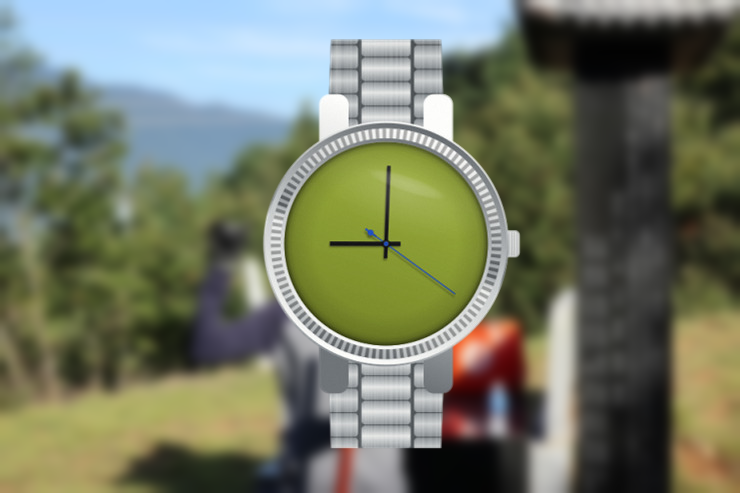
9:00:21
